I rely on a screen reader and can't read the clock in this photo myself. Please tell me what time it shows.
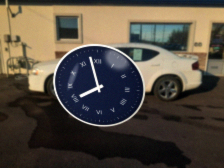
7:58
